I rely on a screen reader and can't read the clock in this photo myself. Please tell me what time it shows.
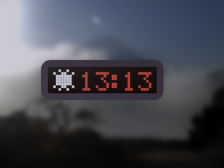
13:13
